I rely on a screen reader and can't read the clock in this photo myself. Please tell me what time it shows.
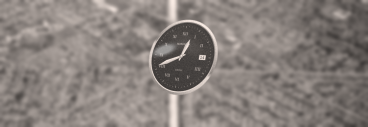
12:41
